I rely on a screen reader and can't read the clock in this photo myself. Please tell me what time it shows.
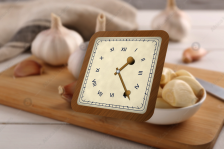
1:24
